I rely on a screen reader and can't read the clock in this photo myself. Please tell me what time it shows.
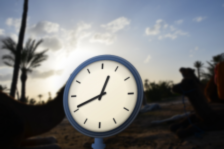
12:41
